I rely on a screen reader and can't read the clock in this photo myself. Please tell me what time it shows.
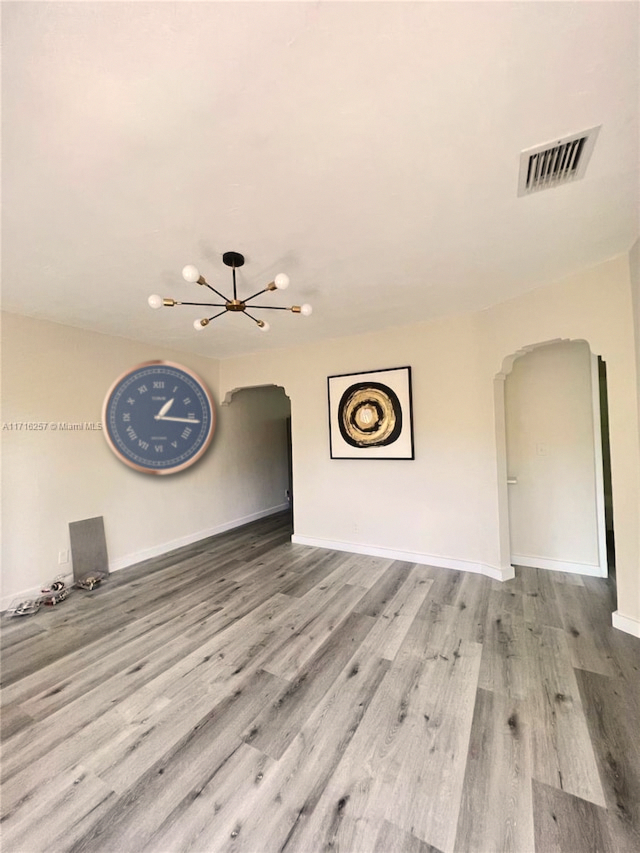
1:16
